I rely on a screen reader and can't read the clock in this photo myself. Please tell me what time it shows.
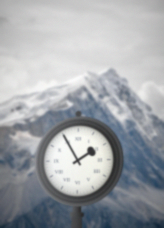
1:55
